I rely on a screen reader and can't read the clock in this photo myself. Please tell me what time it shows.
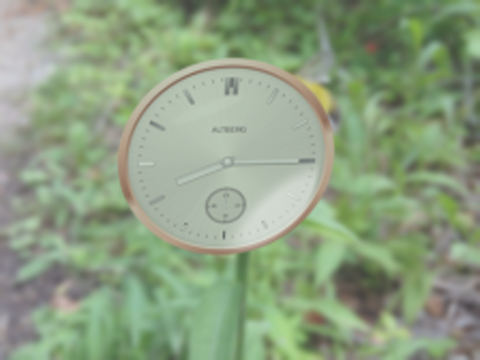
8:15
